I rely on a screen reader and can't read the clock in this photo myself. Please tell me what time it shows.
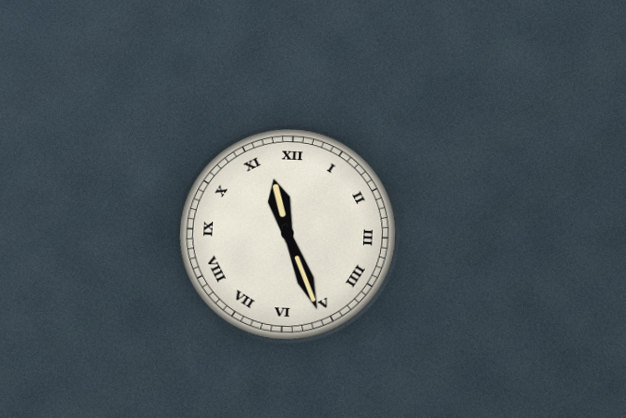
11:26
